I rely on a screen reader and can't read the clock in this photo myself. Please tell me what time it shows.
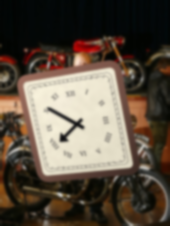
7:51
